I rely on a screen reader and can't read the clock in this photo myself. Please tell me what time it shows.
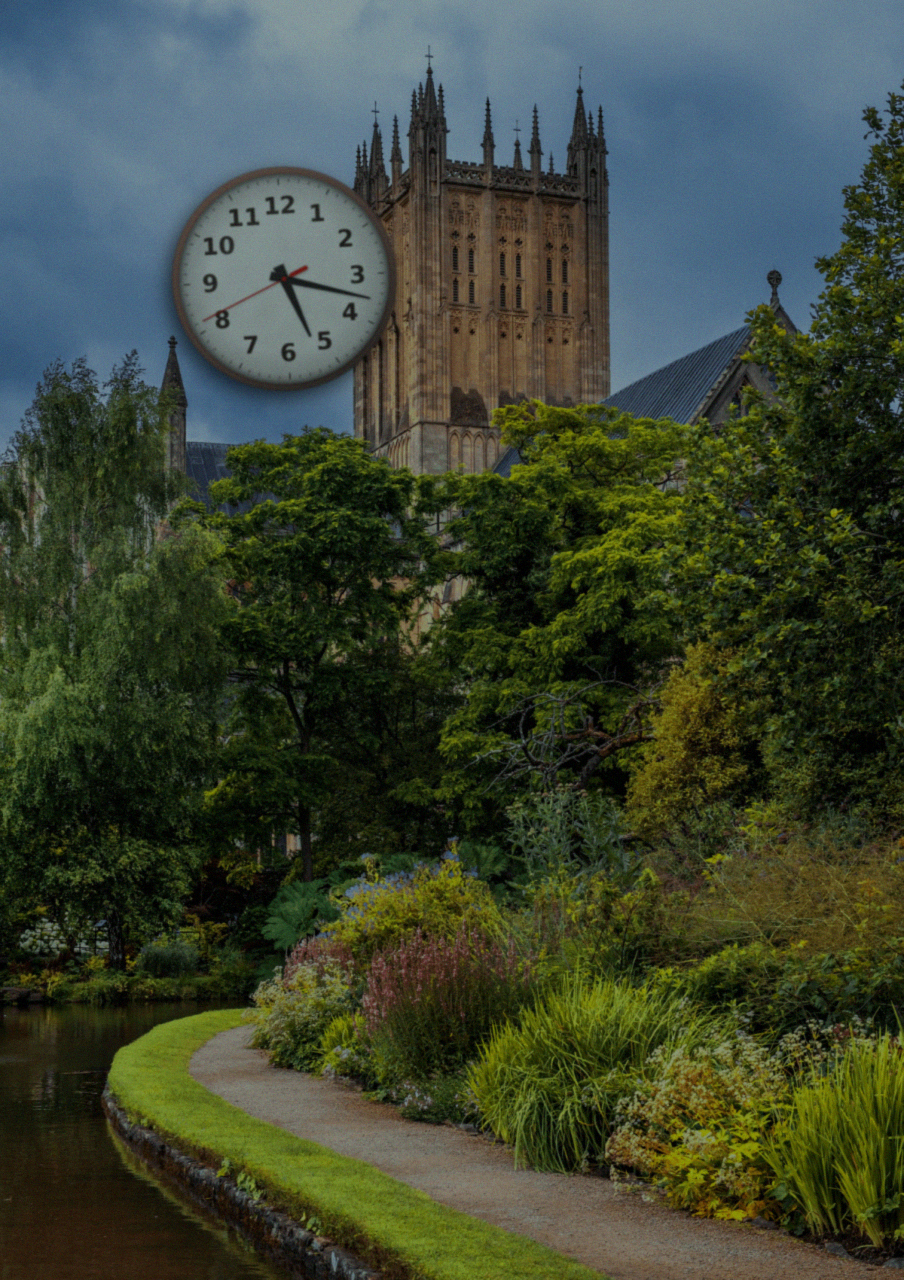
5:17:41
